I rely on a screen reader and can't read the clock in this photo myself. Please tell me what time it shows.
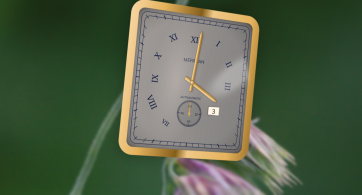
4:01
